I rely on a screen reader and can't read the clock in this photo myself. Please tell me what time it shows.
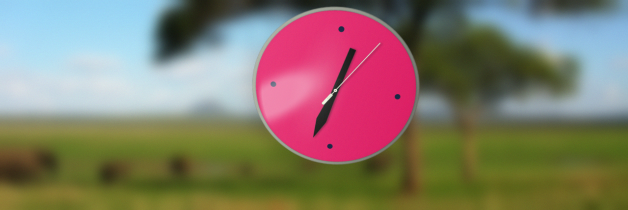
12:33:06
